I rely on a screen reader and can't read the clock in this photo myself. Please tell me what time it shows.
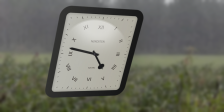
4:47
